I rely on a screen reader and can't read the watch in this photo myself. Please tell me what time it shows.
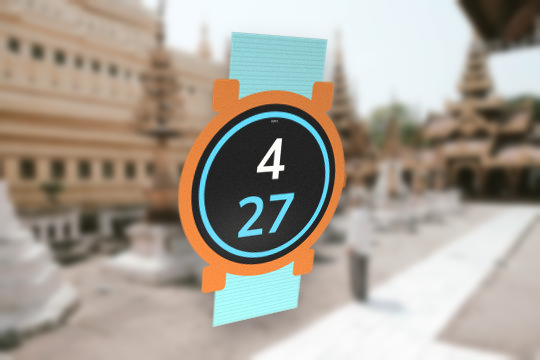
4:27
